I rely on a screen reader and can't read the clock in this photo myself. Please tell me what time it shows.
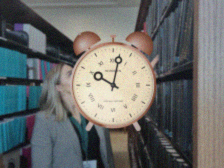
10:02
